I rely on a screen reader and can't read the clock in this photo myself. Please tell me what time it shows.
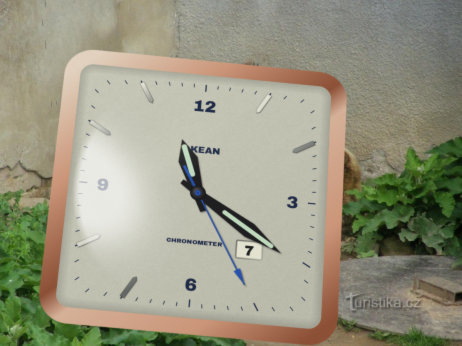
11:20:25
